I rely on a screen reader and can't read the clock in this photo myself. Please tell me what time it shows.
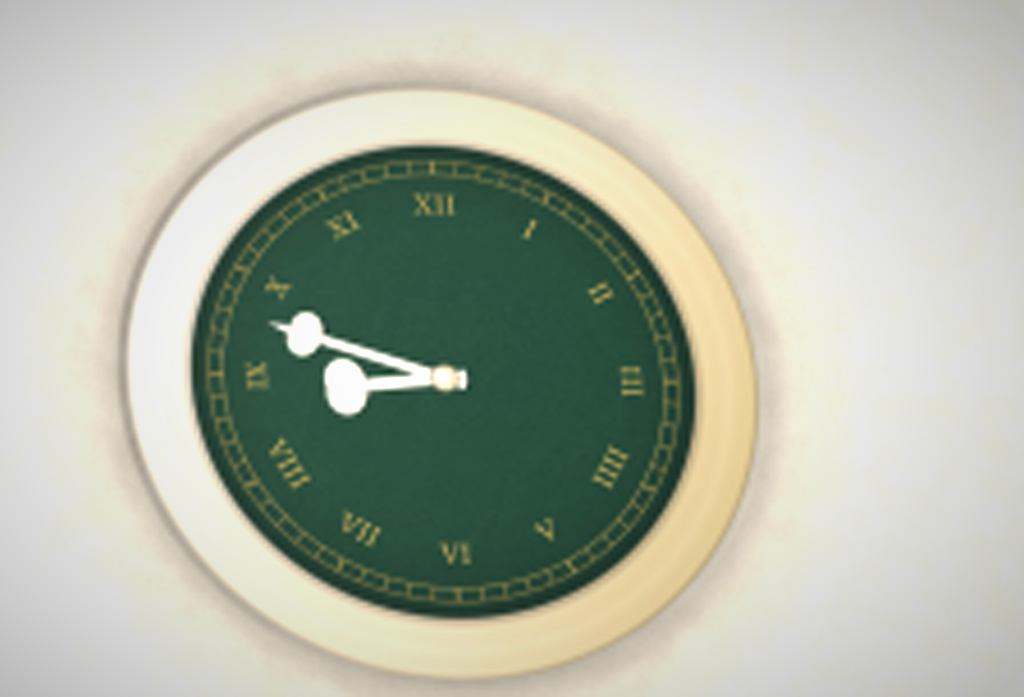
8:48
